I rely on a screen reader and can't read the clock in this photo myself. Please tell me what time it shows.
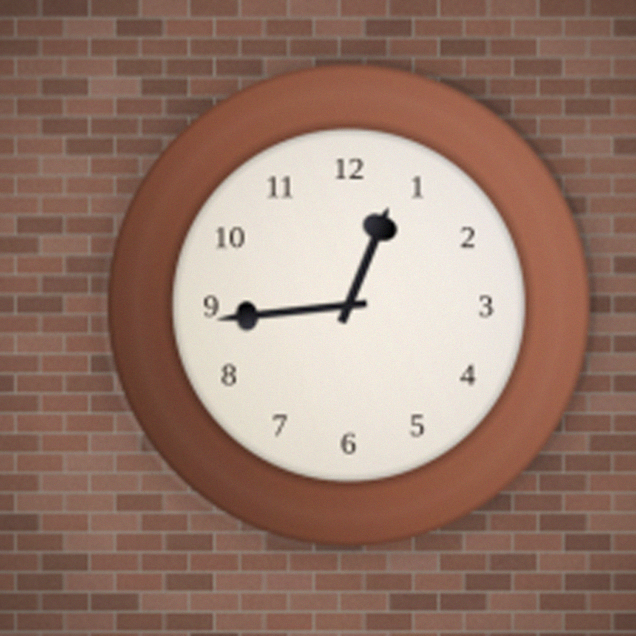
12:44
